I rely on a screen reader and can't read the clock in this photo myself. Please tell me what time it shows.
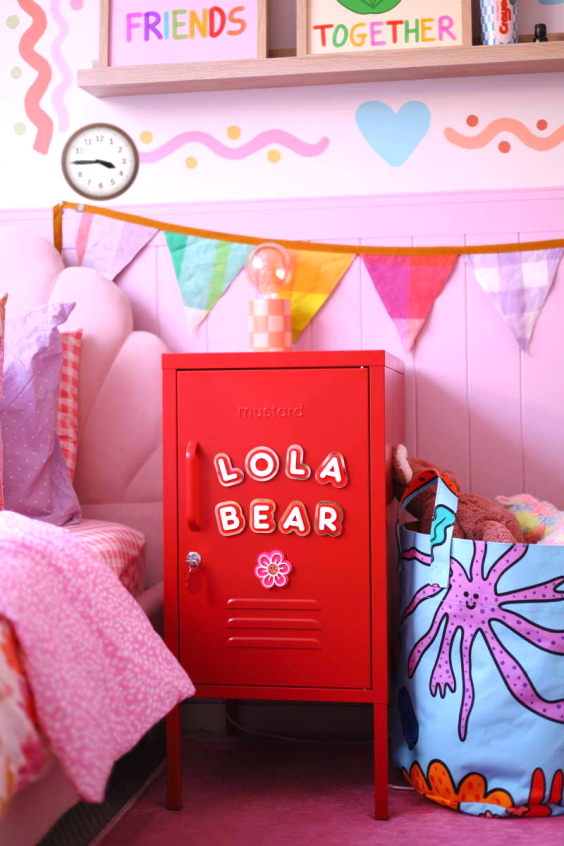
3:45
